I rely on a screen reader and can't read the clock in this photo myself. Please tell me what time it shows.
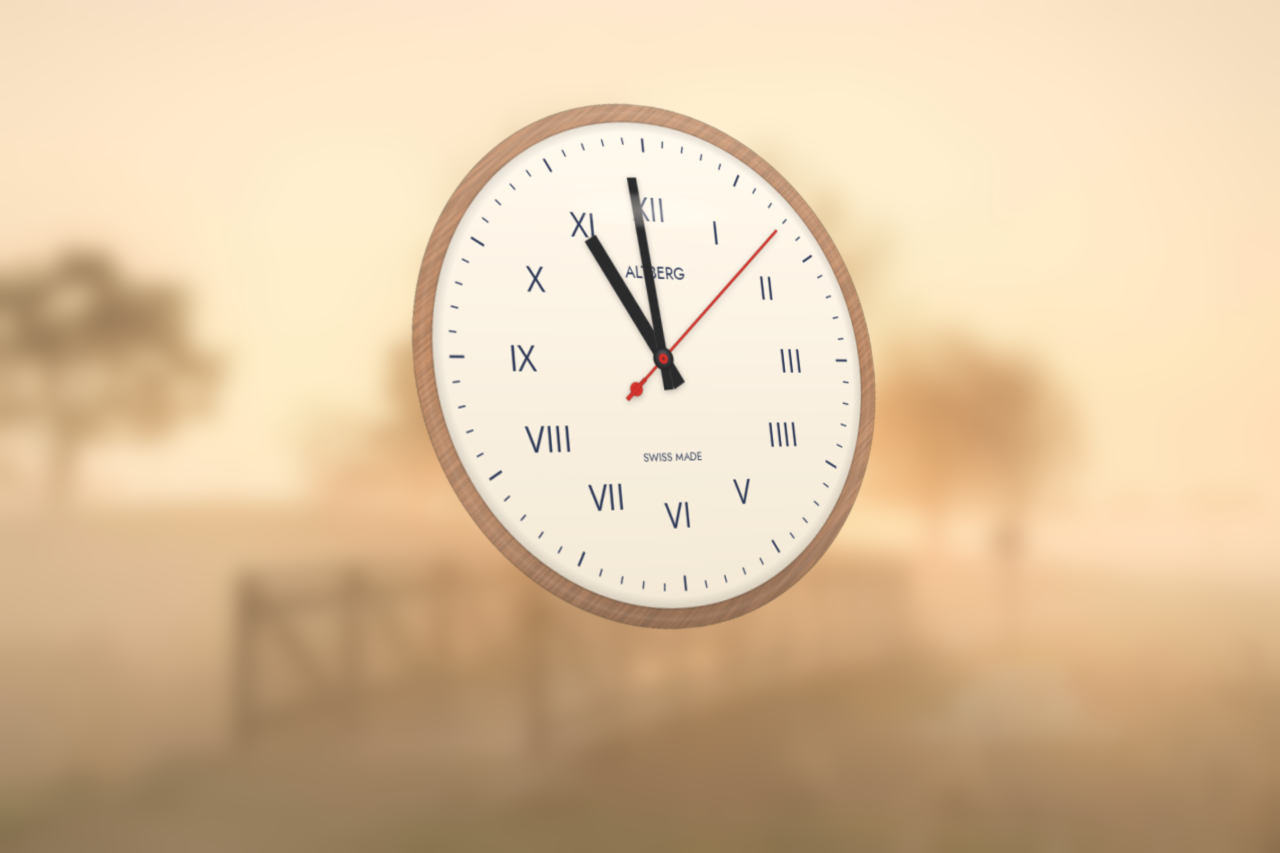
10:59:08
